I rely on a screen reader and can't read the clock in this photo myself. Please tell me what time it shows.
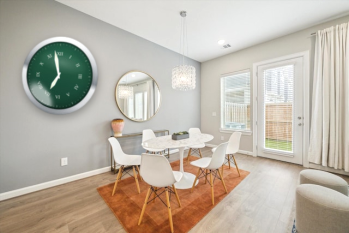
6:58
